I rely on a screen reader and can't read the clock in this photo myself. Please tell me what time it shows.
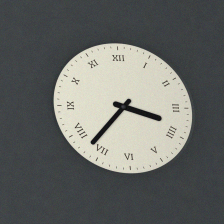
3:37
